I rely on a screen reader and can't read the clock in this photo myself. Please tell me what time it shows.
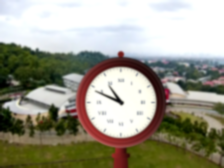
10:49
